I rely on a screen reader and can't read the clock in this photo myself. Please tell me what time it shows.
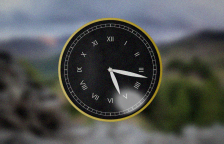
5:17
